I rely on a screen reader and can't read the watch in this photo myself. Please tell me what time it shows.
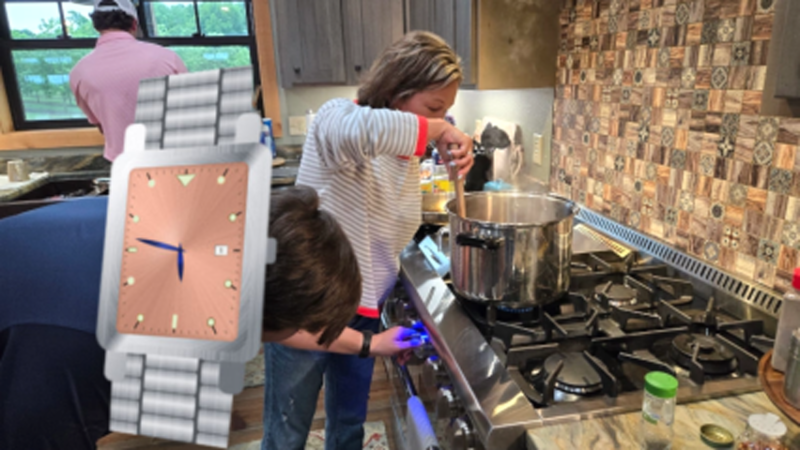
5:47
